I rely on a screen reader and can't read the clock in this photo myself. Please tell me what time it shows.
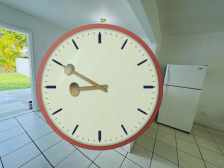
8:50
